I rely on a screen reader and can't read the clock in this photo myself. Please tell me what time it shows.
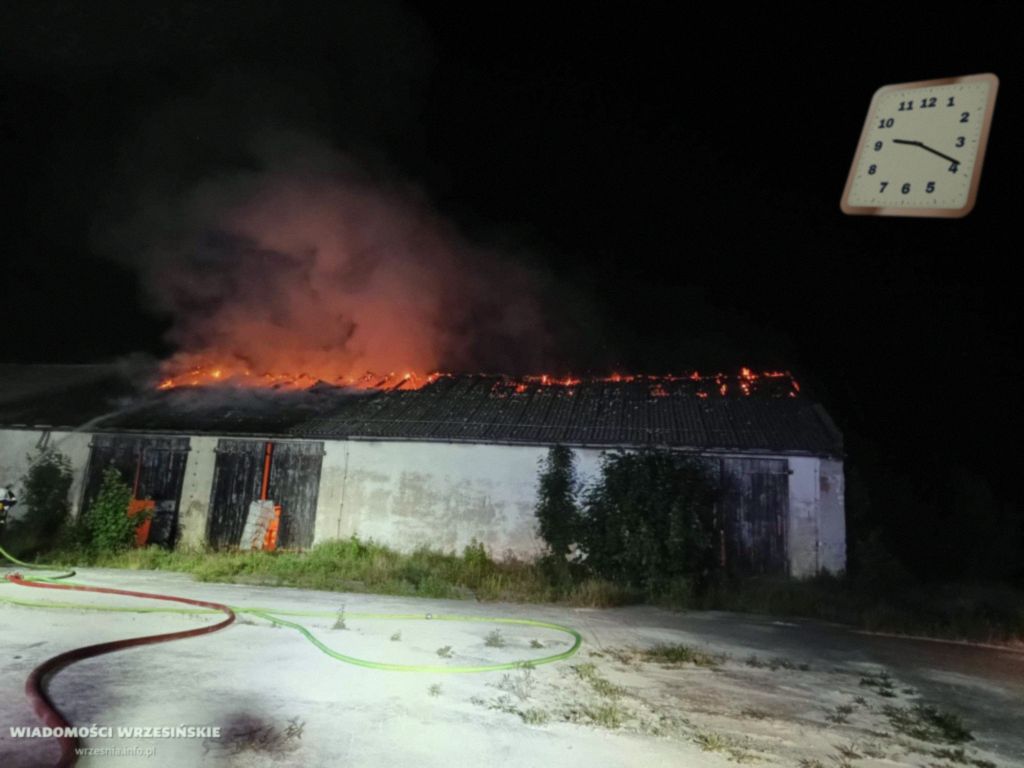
9:19
